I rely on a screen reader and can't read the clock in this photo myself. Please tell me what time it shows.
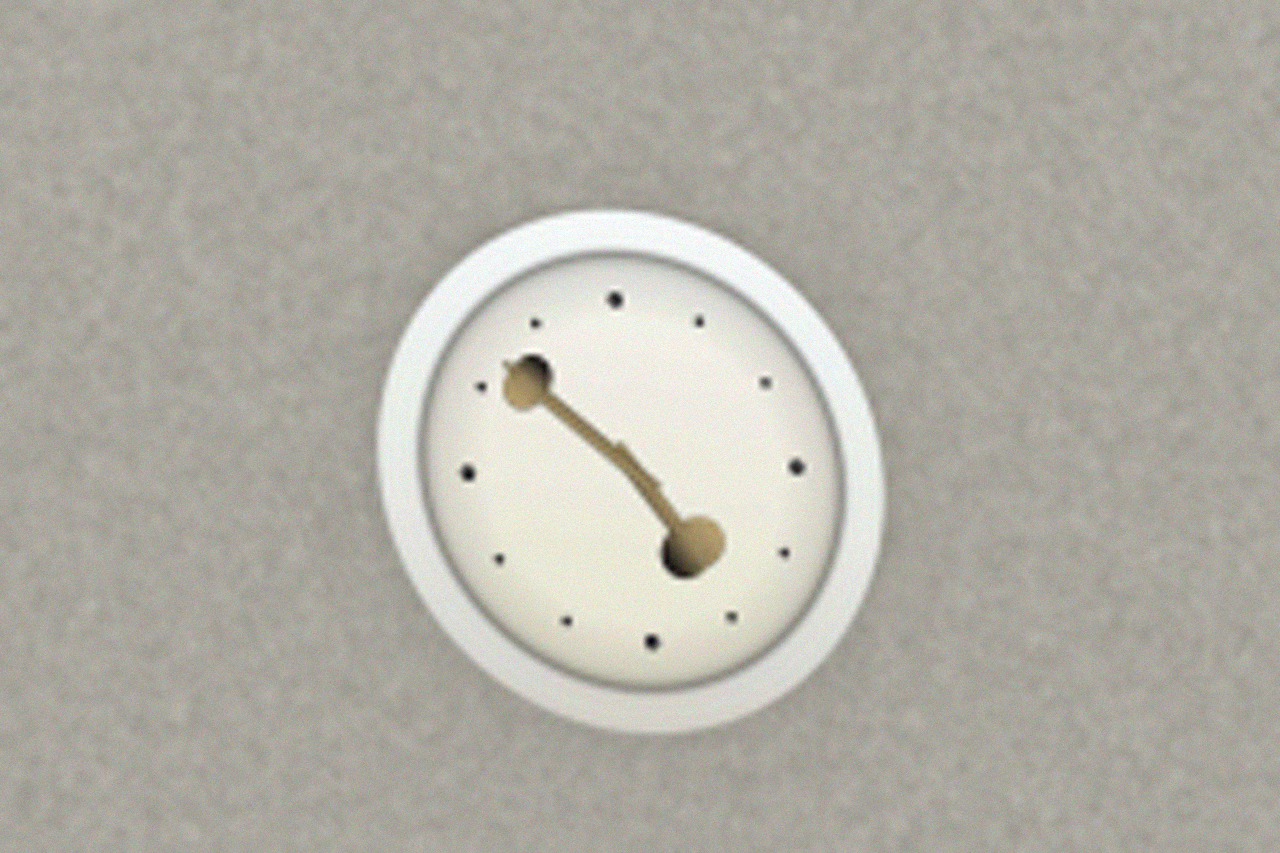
4:52
